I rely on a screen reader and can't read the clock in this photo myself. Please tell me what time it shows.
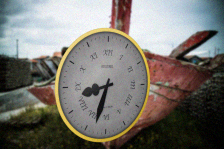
8:33
